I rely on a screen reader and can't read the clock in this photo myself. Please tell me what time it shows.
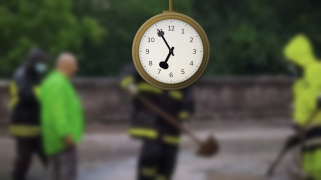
6:55
